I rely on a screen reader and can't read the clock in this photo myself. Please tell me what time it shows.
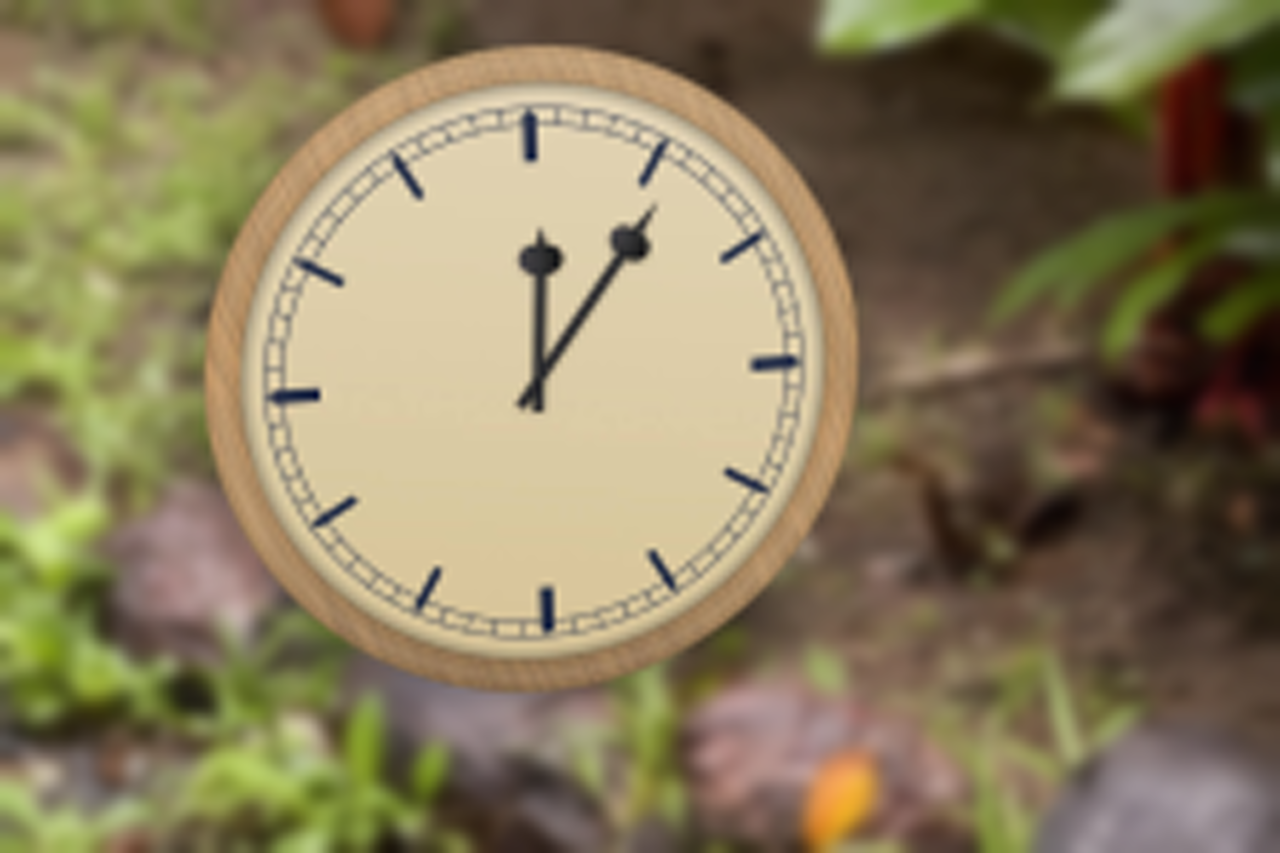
12:06
